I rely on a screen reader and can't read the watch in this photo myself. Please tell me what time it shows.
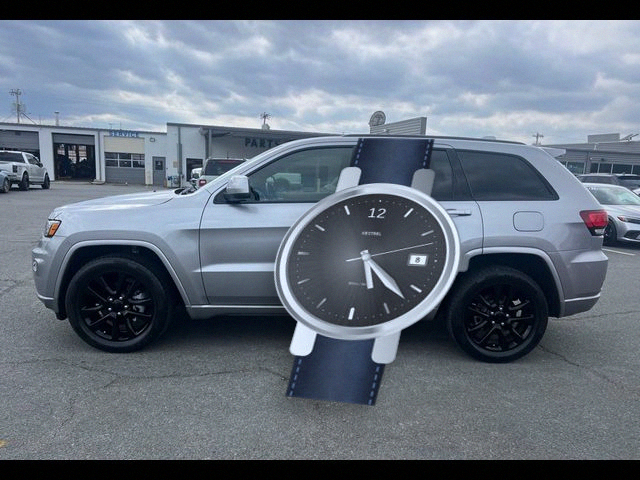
5:22:12
